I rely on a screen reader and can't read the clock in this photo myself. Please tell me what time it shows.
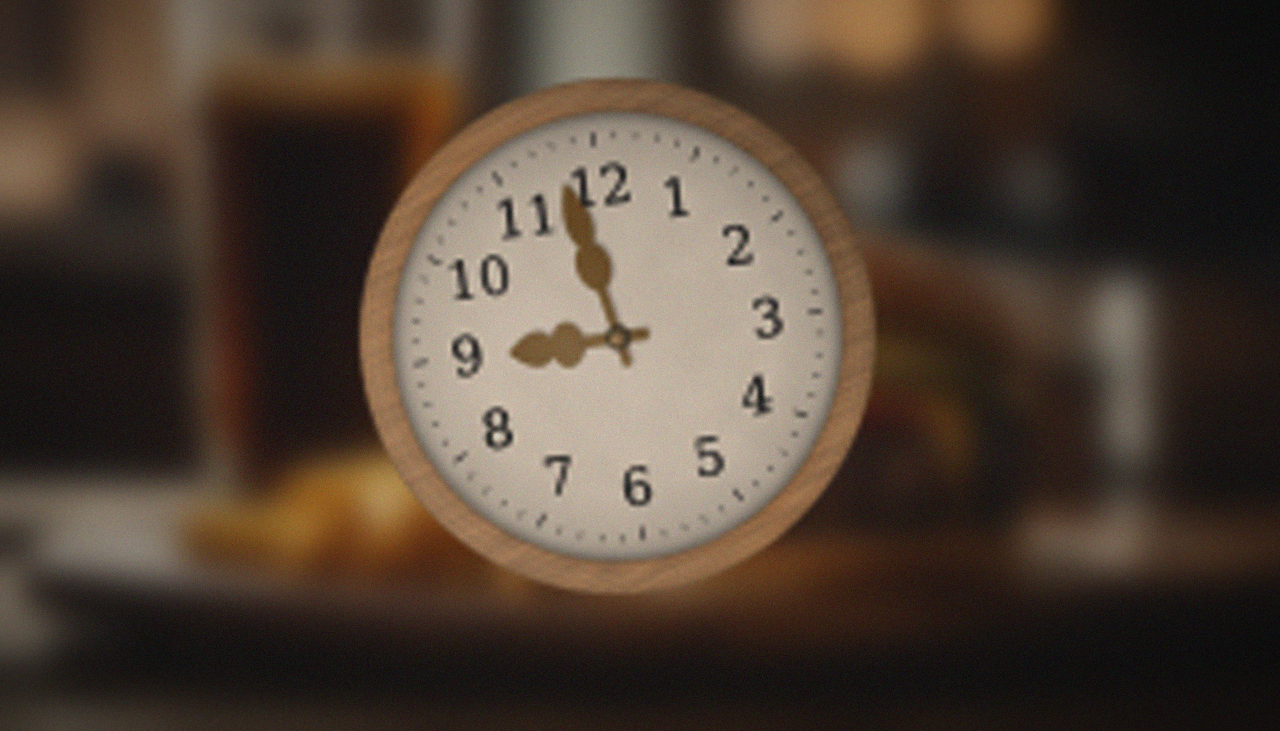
8:58
